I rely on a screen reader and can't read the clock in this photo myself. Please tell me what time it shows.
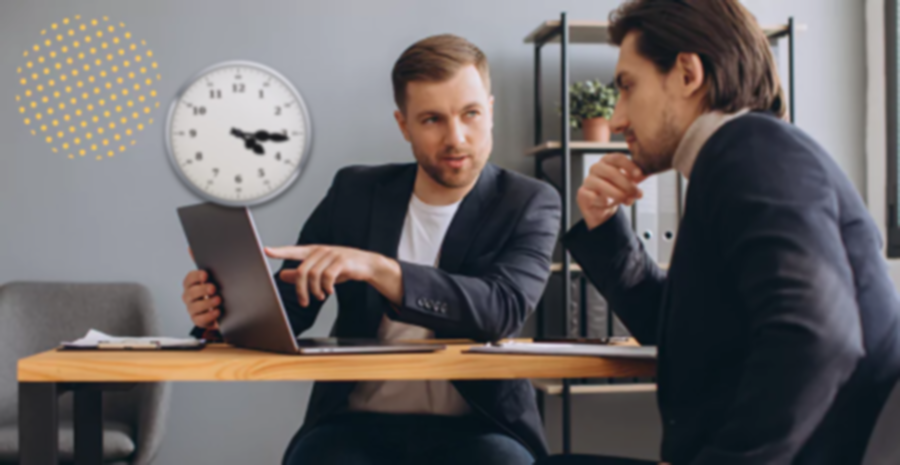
4:16
